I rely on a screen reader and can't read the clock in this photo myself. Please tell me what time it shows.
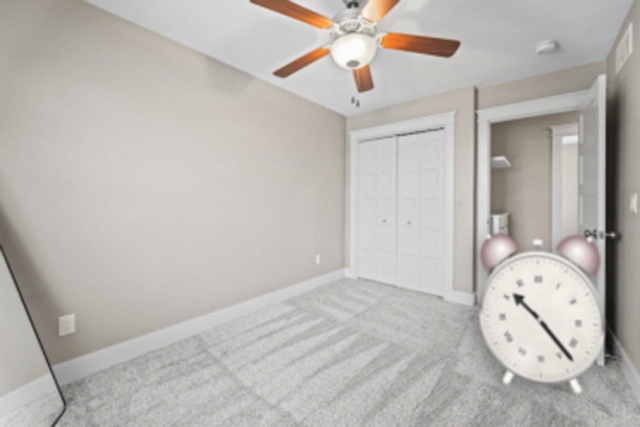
10:23
